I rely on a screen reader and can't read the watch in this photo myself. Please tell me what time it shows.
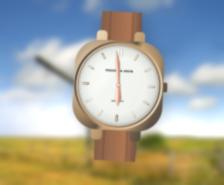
5:59
